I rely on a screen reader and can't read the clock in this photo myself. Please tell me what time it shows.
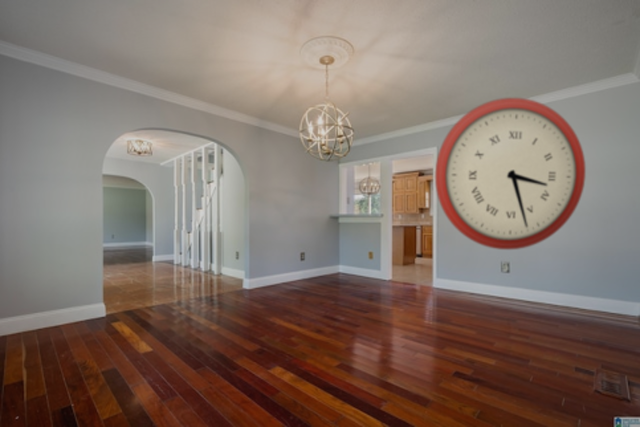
3:27
